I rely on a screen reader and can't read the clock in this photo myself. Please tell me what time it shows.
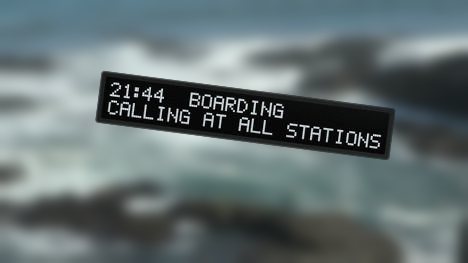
21:44
